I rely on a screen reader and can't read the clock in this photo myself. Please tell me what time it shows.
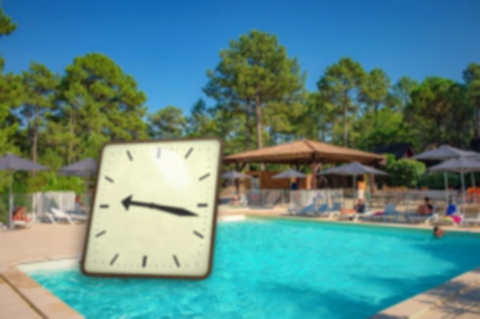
9:17
